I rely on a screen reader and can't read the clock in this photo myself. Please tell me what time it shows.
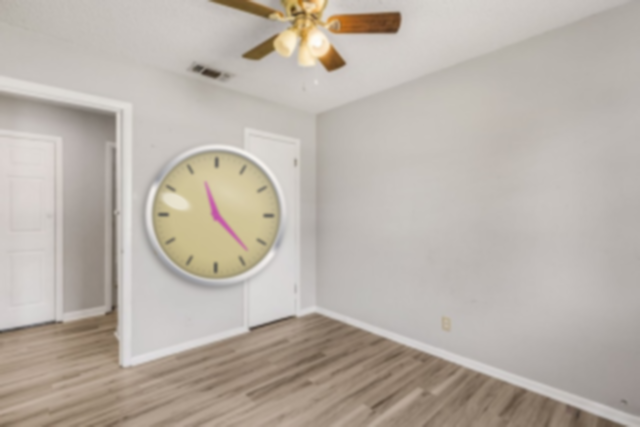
11:23
